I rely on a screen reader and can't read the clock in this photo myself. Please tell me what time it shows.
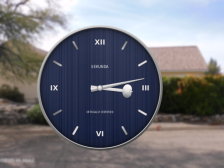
3:13
